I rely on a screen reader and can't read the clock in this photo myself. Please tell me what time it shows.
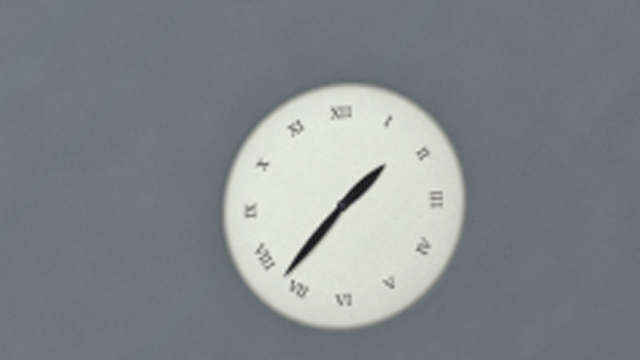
1:37
